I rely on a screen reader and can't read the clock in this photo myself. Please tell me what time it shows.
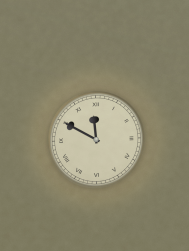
11:50
